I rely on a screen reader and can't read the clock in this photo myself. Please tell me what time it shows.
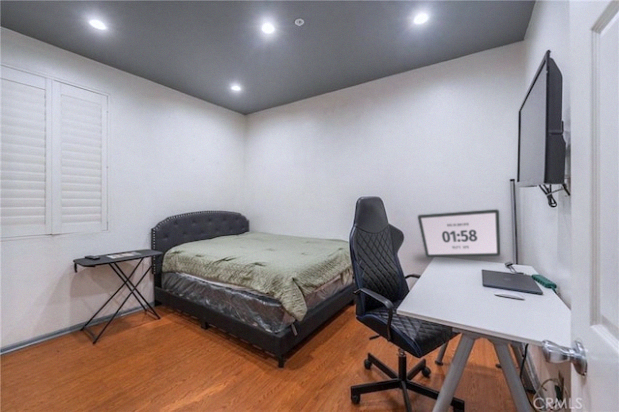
1:58
